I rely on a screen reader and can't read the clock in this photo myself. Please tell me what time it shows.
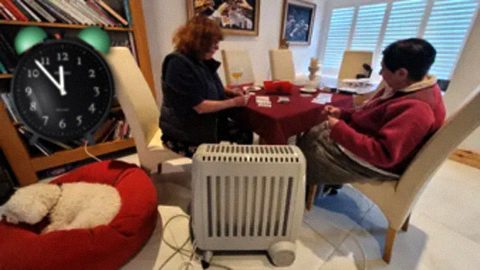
11:53
